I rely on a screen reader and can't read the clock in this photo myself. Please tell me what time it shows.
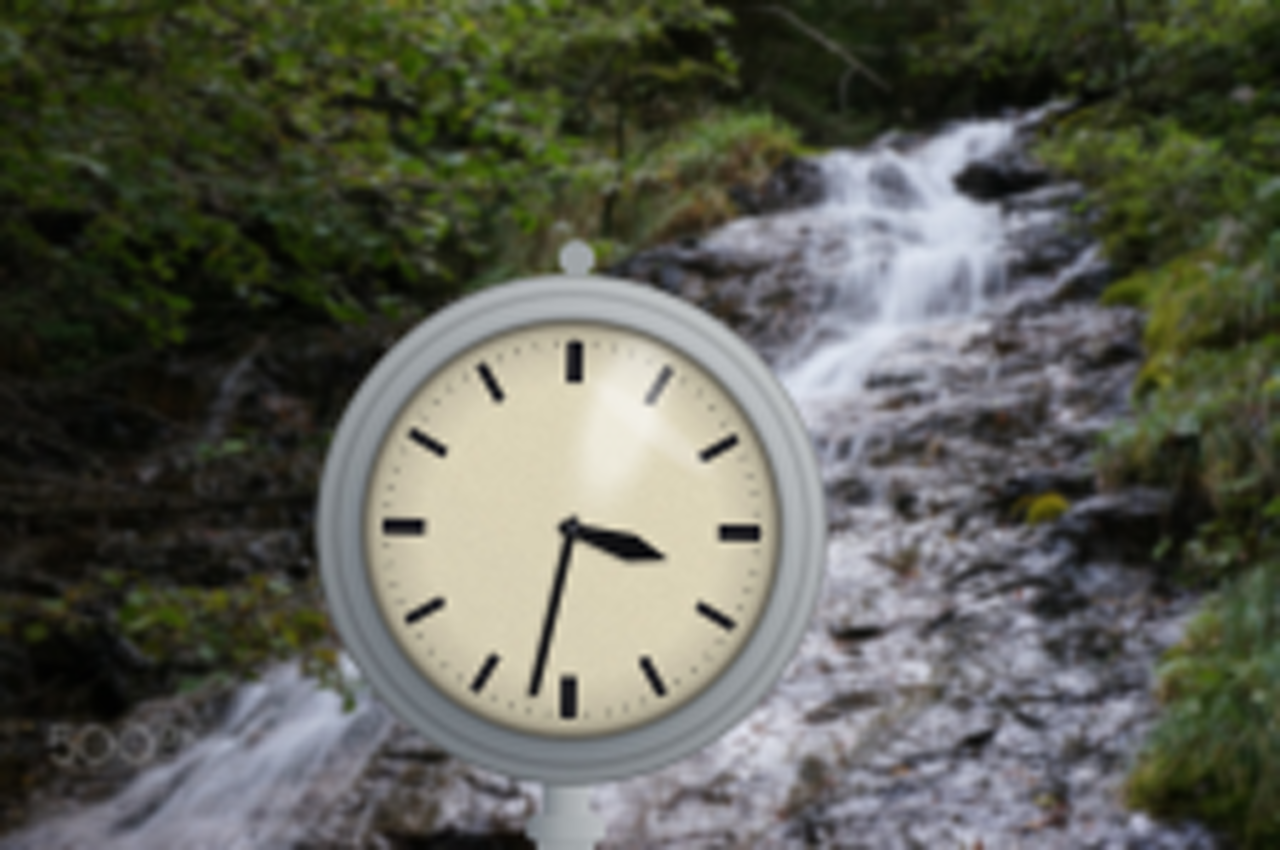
3:32
